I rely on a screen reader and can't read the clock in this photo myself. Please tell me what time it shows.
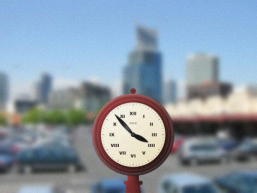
3:53
